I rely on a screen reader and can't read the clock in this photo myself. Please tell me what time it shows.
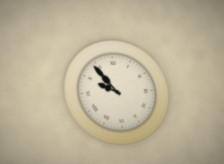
9:54
